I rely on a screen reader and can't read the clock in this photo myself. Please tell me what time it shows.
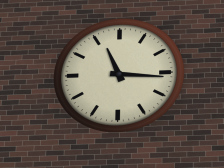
11:16
